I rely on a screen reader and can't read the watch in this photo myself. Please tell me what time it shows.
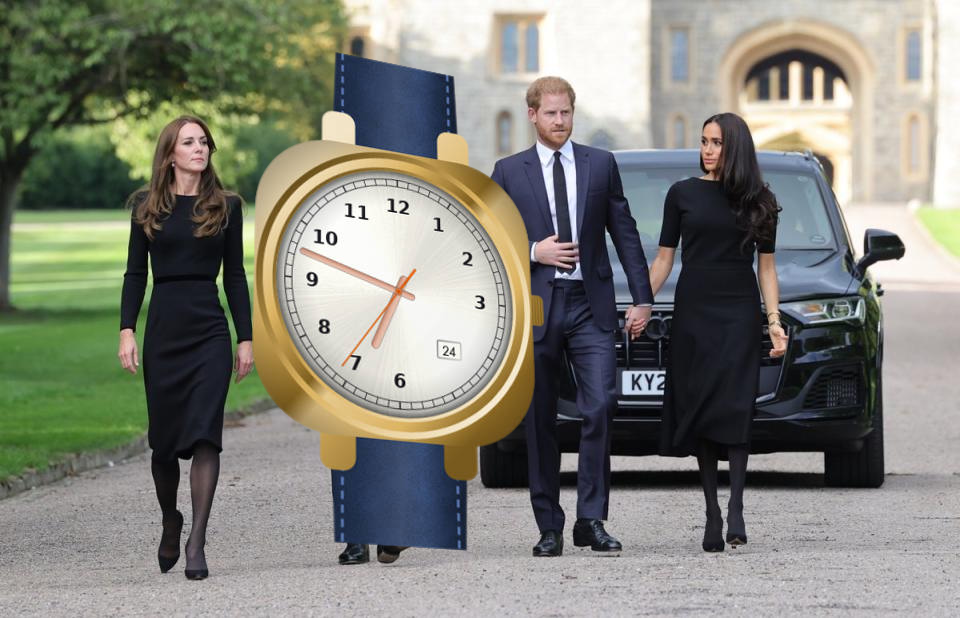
6:47:36
